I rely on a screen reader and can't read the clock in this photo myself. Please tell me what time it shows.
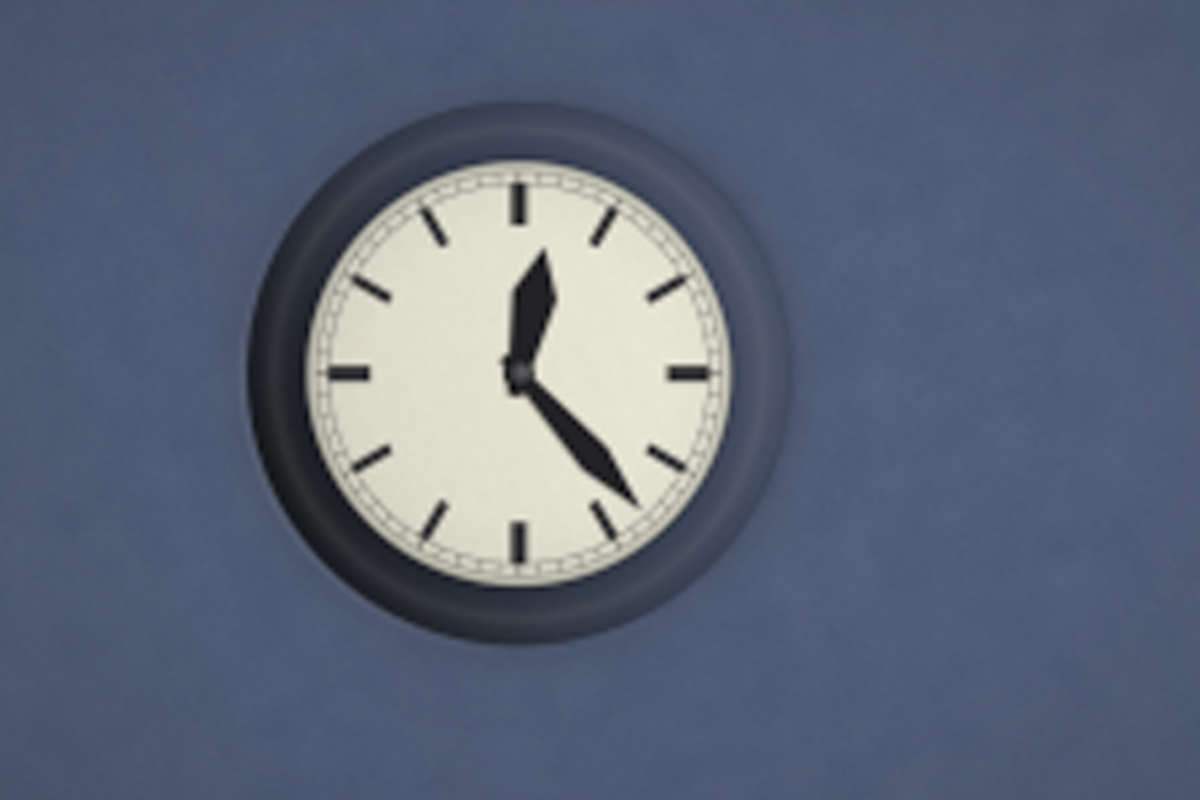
12:23
